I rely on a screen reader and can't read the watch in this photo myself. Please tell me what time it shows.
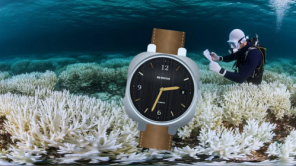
2:33
